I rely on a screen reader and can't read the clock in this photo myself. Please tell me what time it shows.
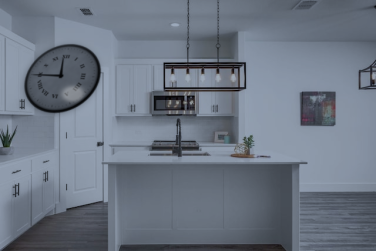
11:45
